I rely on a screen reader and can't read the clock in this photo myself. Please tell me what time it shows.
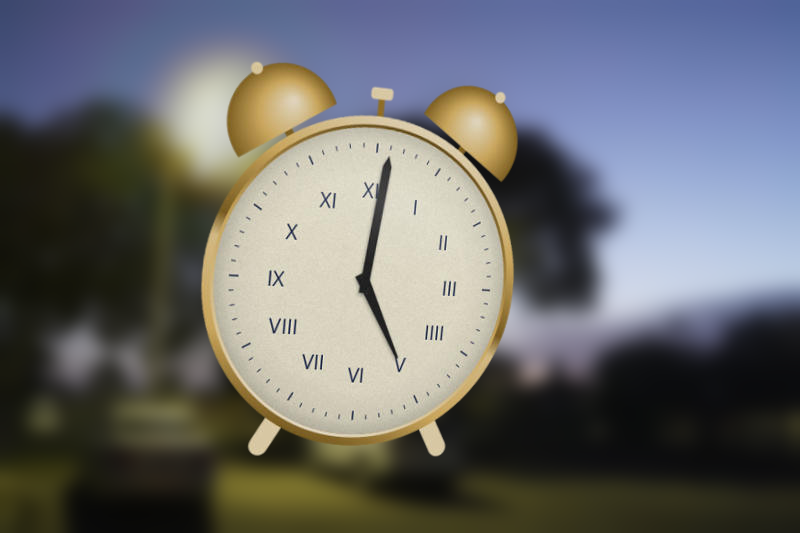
5:01
